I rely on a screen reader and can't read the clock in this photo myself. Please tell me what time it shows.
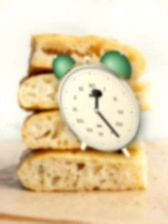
12:24
